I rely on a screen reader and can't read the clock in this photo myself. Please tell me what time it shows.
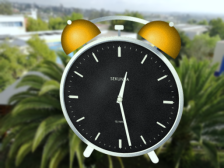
12:28
